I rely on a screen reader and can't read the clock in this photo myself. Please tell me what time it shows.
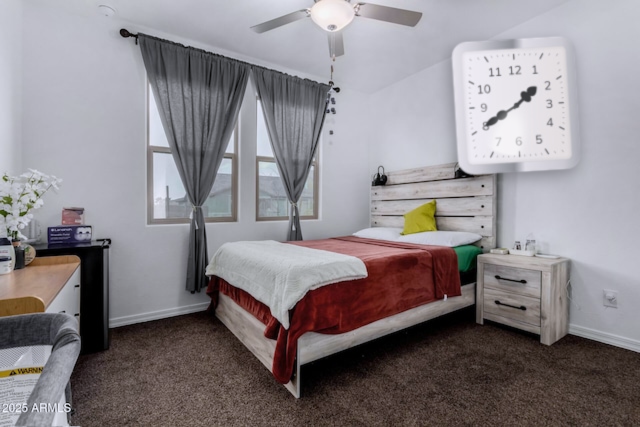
1:40
